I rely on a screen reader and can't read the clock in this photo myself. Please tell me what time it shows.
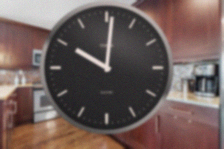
10:01
